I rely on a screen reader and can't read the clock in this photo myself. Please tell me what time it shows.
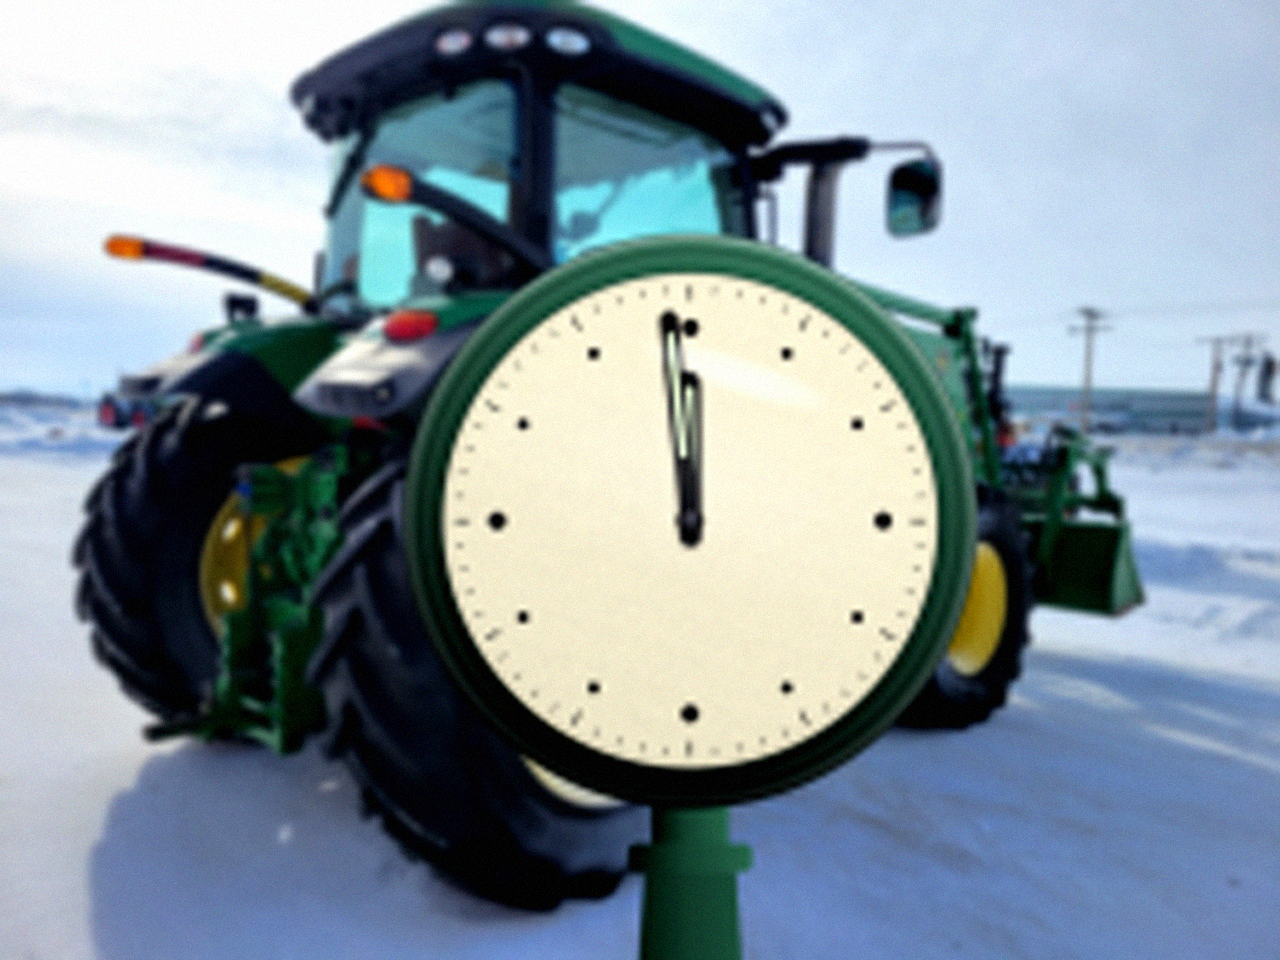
11:59
